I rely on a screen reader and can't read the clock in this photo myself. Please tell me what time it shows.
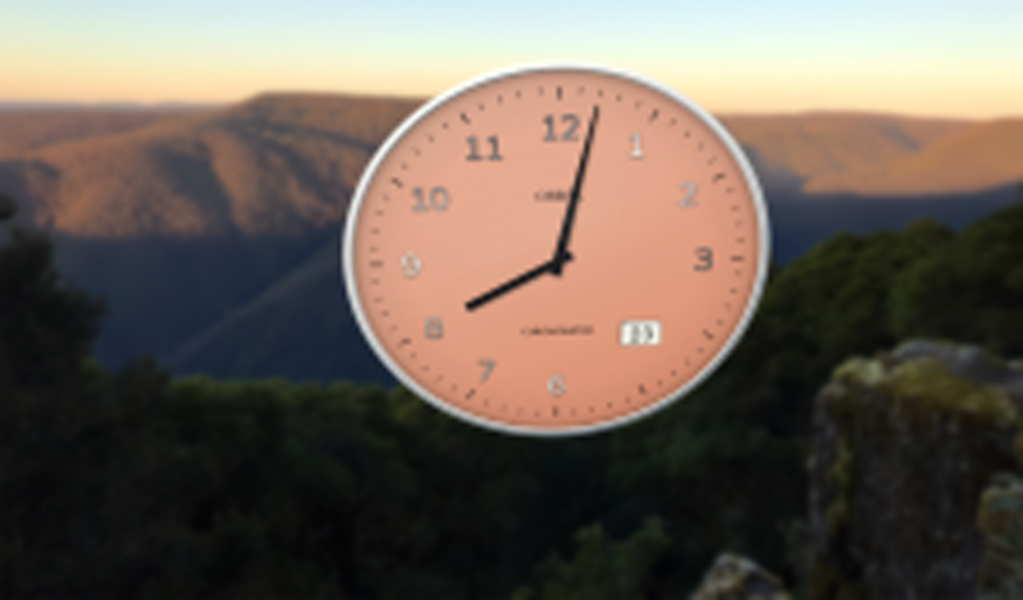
8:02
